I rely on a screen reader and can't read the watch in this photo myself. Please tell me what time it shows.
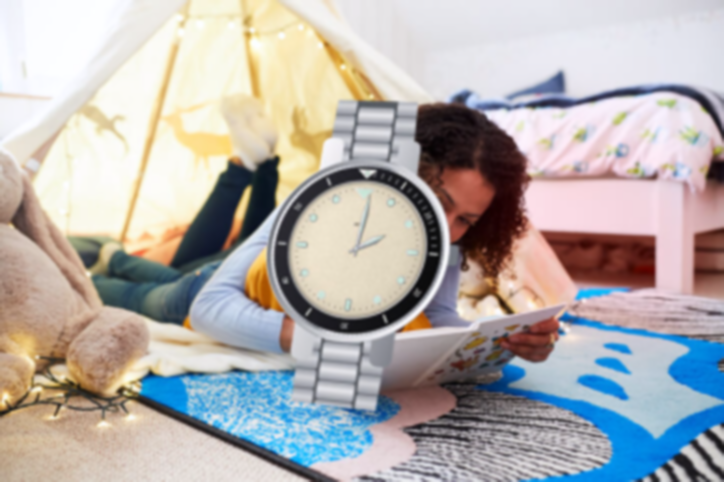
2:01
